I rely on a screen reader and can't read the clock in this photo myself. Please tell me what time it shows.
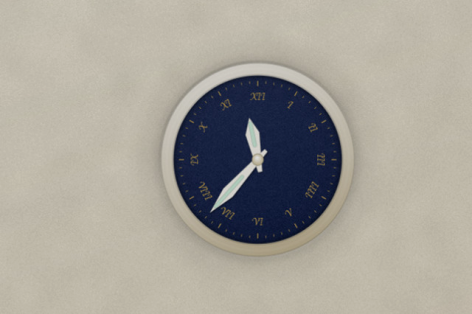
11:37
